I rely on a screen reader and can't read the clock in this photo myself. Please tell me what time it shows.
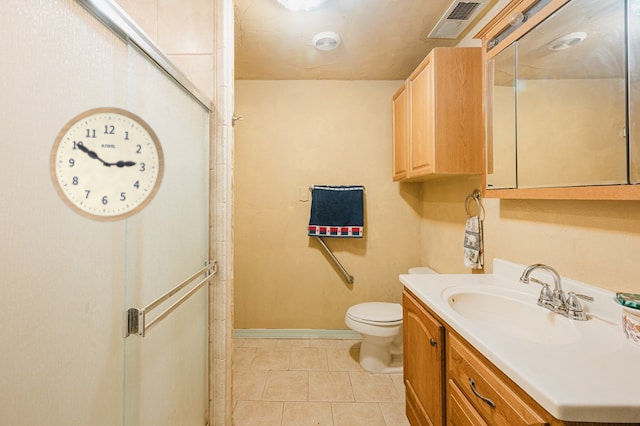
2:50
